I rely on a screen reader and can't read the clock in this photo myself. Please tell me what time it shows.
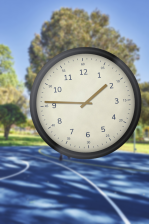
1:46
